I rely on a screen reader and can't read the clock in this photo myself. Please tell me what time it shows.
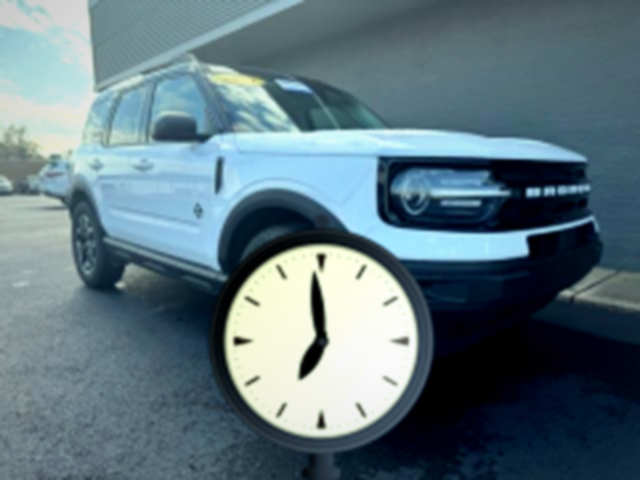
6:59
